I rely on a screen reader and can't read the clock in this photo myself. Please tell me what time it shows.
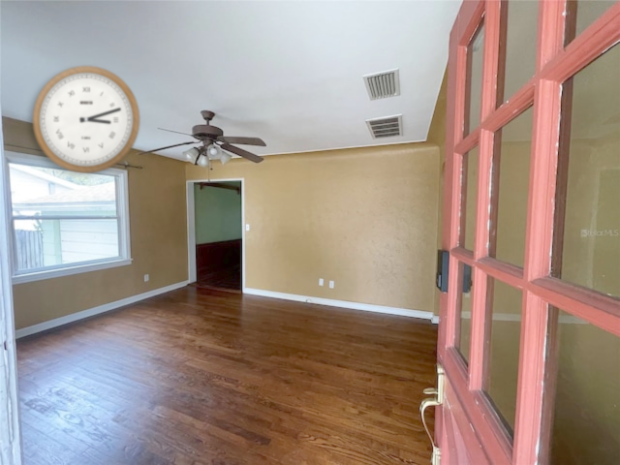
3:12
